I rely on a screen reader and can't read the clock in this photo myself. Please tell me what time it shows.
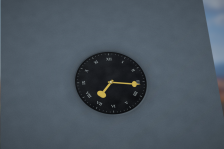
7:16
